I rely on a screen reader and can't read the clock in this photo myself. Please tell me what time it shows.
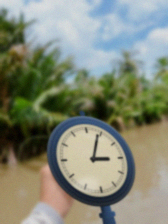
3:04
